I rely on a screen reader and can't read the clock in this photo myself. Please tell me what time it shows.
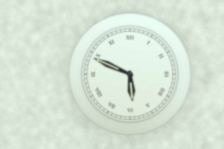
5:49
